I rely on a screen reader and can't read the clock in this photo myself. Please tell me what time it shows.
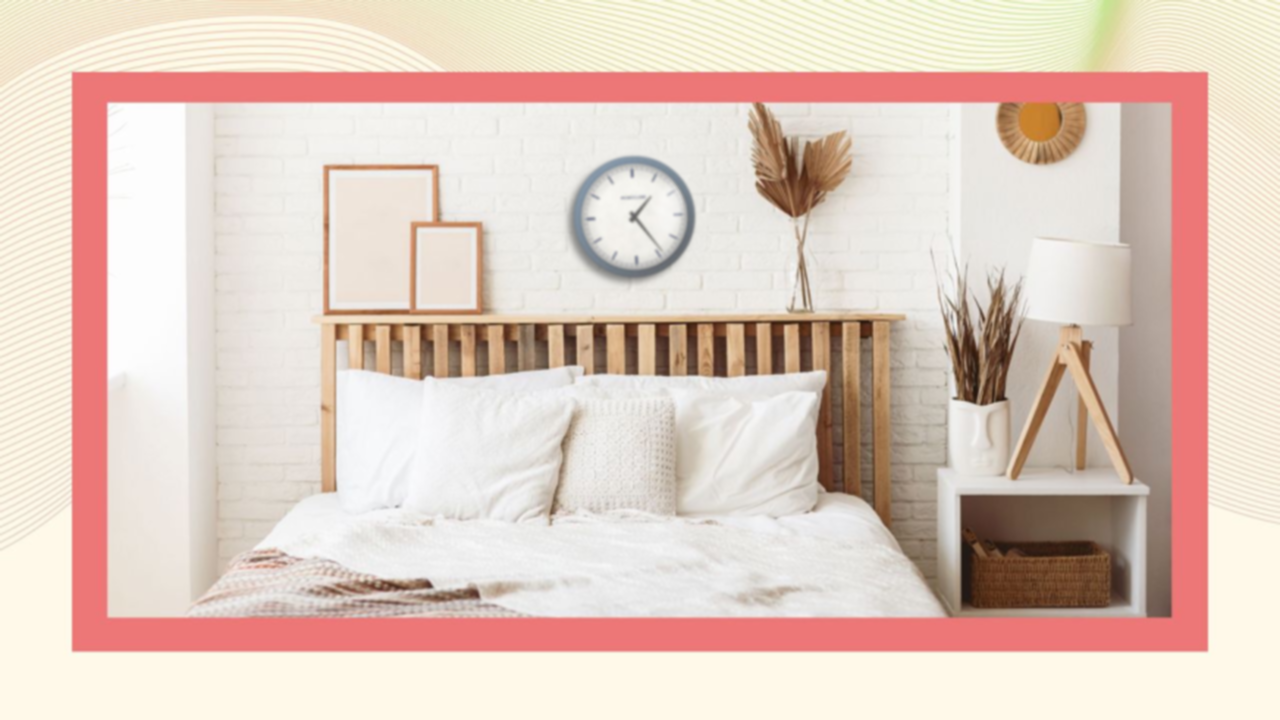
1:24
